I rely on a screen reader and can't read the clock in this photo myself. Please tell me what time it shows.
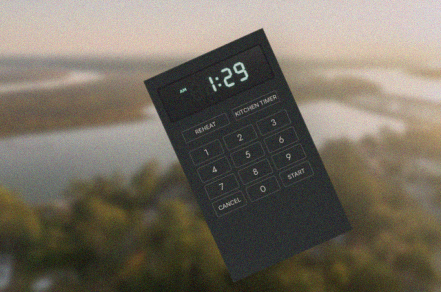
1:29
